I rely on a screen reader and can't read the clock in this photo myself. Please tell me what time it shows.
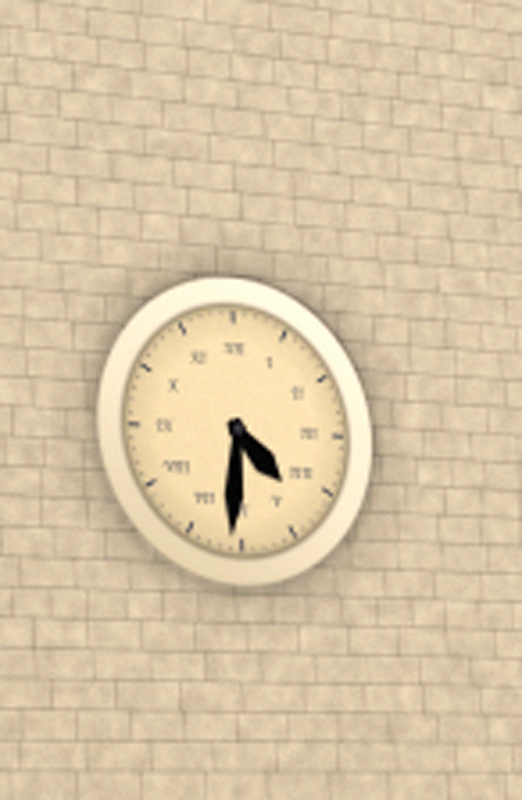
4:31
